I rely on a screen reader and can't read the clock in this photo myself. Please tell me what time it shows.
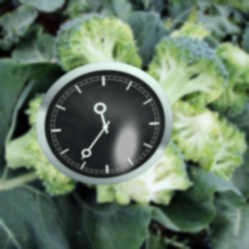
11:36
